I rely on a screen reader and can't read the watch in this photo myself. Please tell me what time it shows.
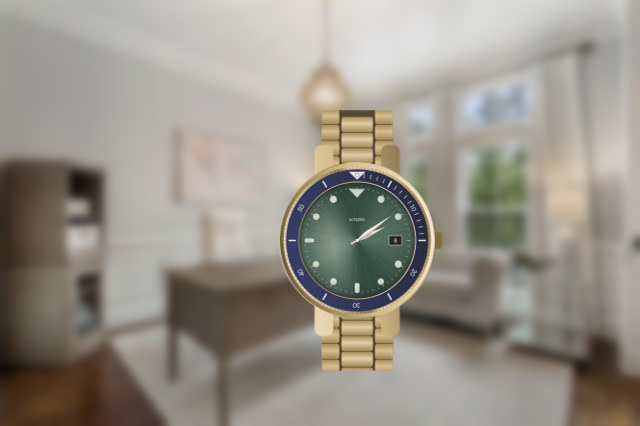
2:09
